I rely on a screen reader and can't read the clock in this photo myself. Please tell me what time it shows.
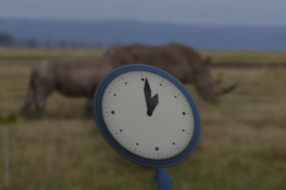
1:01
